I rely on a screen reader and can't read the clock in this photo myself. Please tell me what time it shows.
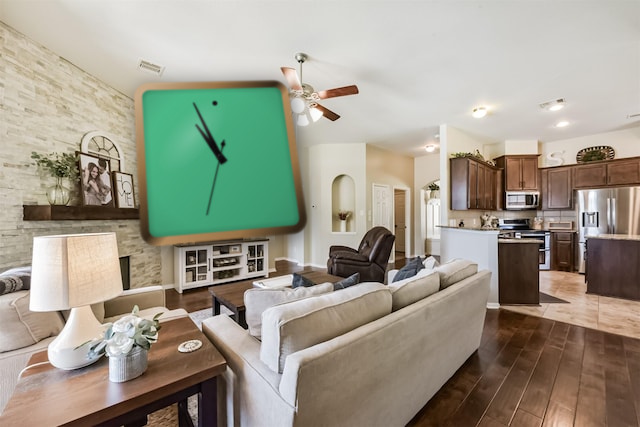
10:56:33
